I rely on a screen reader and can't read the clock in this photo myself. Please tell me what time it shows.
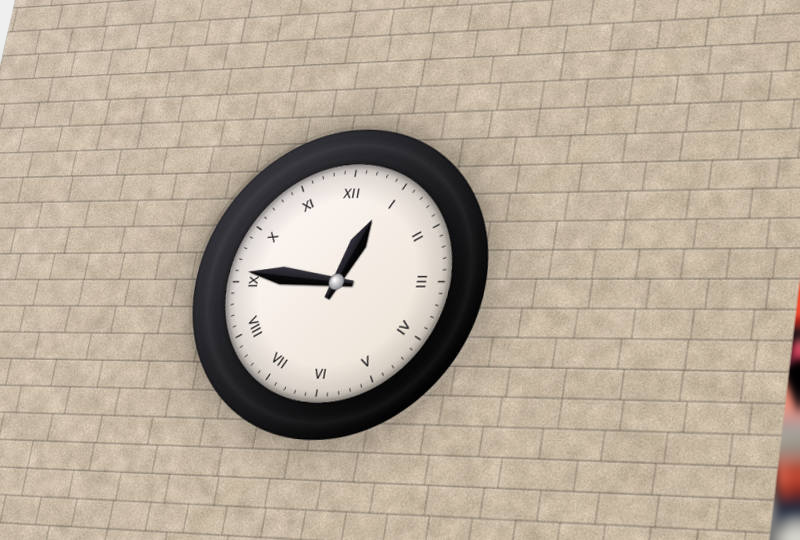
12:46
